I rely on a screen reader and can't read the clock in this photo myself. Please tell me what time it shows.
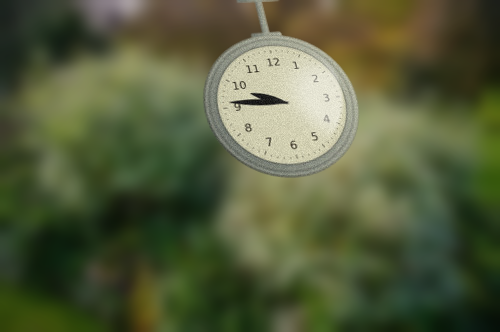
9:46
